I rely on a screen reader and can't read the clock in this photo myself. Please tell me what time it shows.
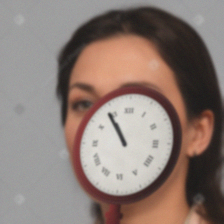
10:54
